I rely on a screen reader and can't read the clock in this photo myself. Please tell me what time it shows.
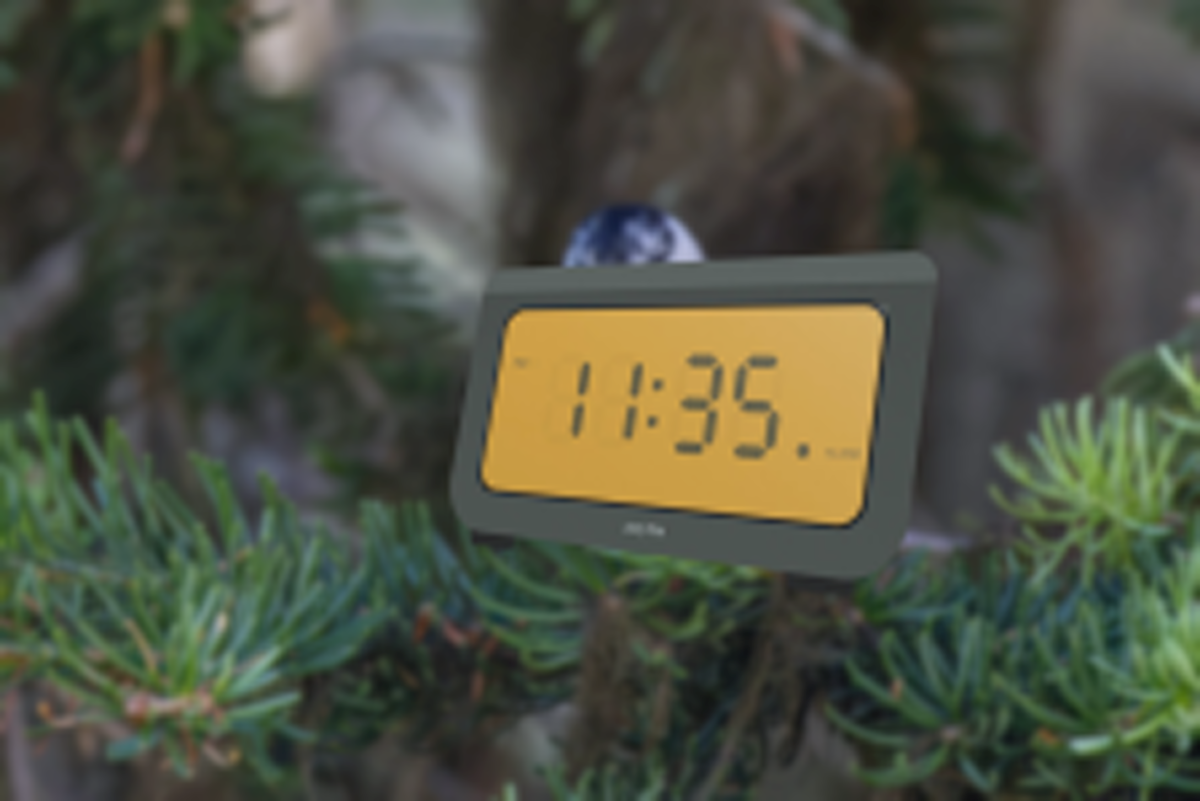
11:35
